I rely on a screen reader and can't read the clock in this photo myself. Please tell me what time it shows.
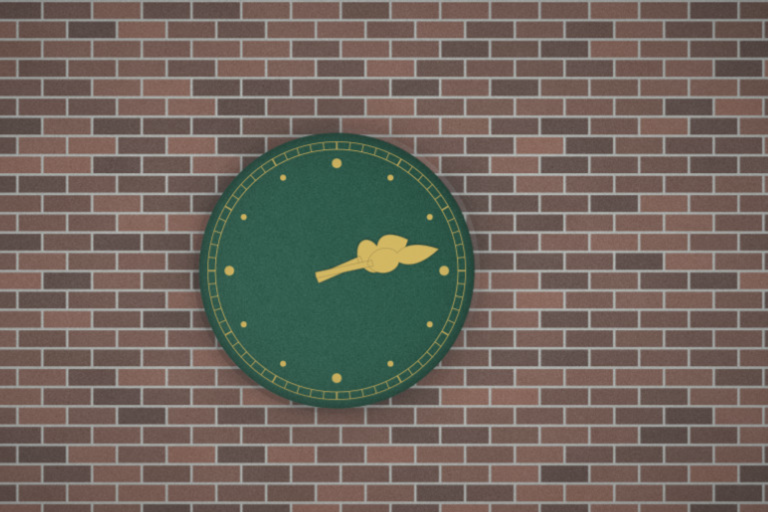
2:13
